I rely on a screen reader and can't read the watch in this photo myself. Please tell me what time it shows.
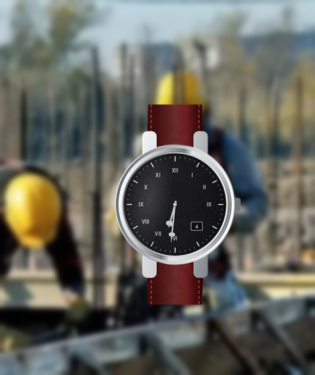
6:31
